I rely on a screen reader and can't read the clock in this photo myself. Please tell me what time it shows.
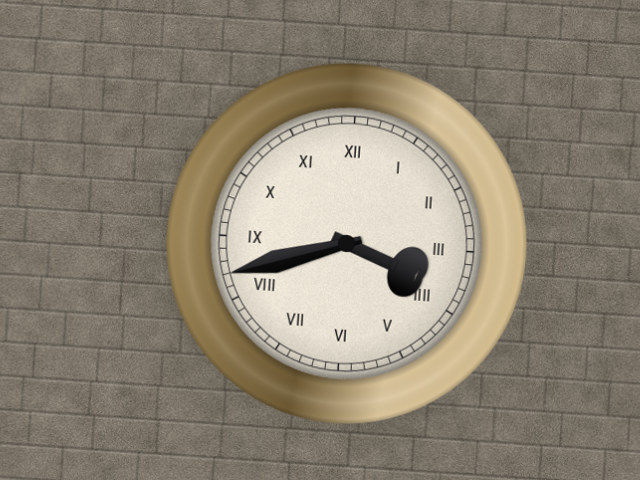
3:42
